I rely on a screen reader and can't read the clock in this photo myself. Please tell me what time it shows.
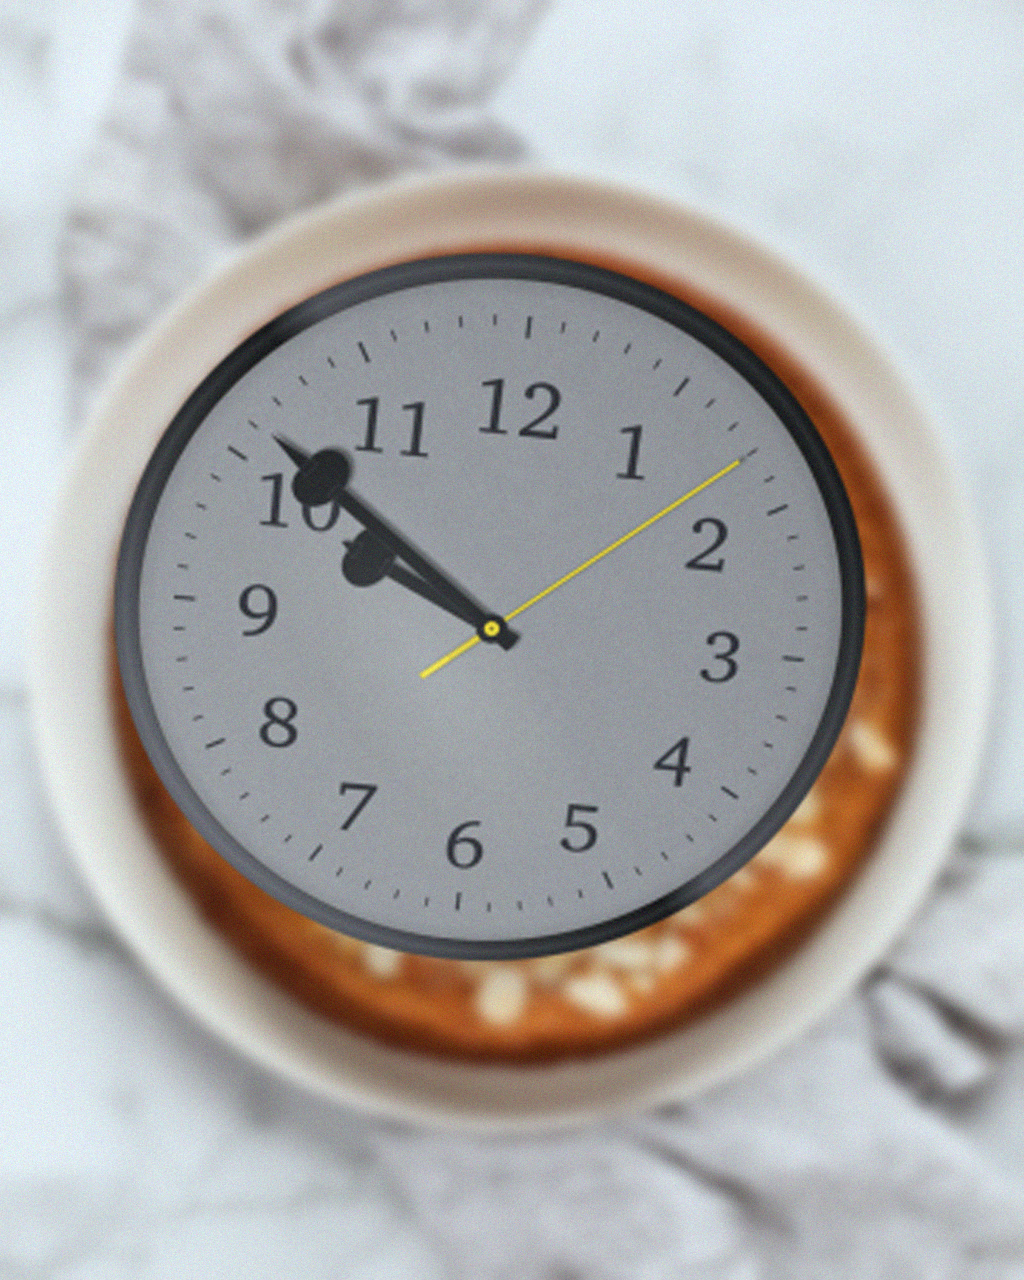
9:51:08
